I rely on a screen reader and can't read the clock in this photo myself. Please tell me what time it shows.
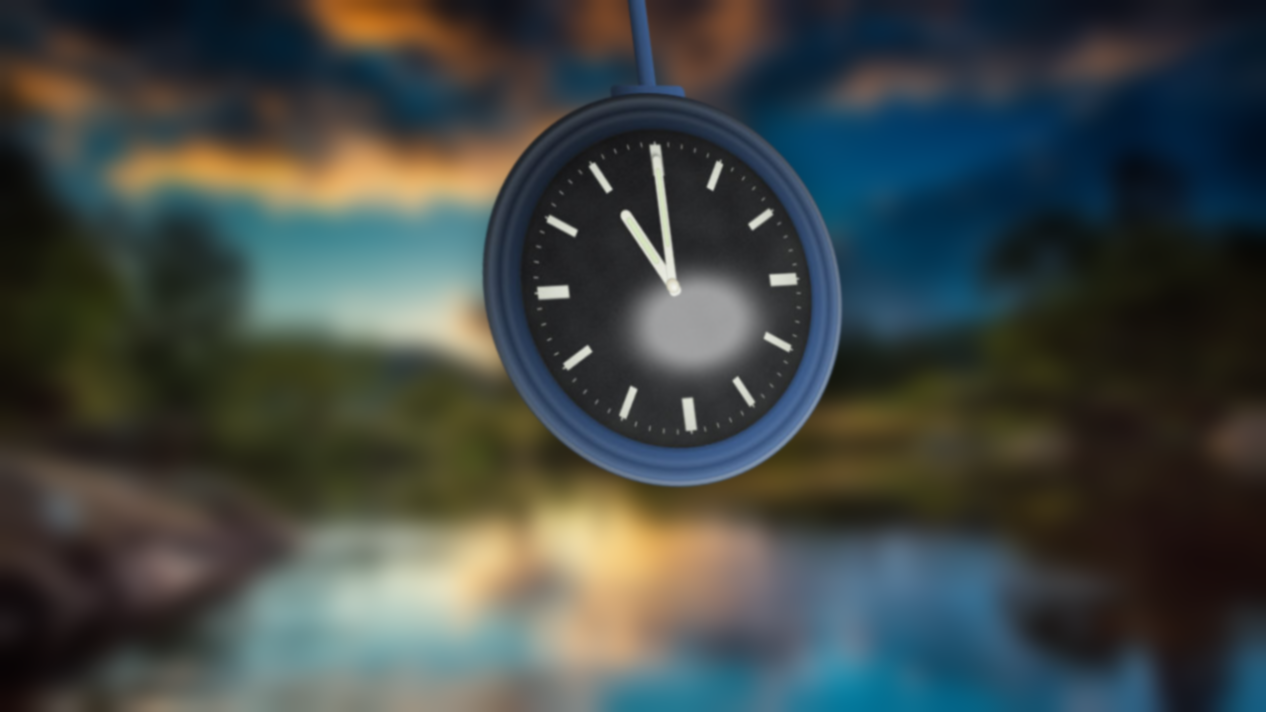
11:00
